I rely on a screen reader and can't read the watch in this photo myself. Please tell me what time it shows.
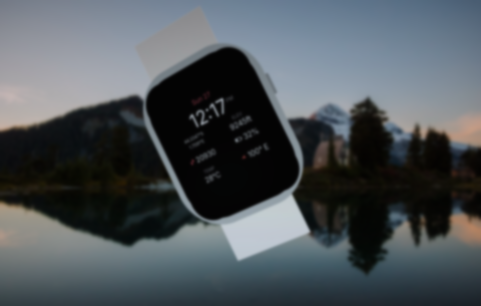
12:17
